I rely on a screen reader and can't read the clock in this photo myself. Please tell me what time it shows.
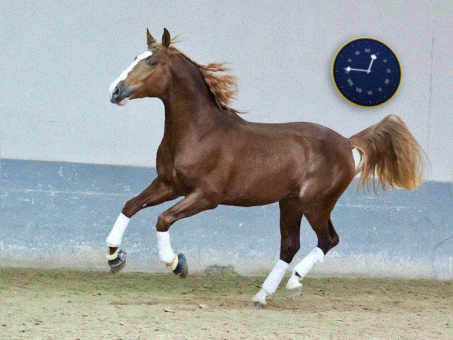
12:46
